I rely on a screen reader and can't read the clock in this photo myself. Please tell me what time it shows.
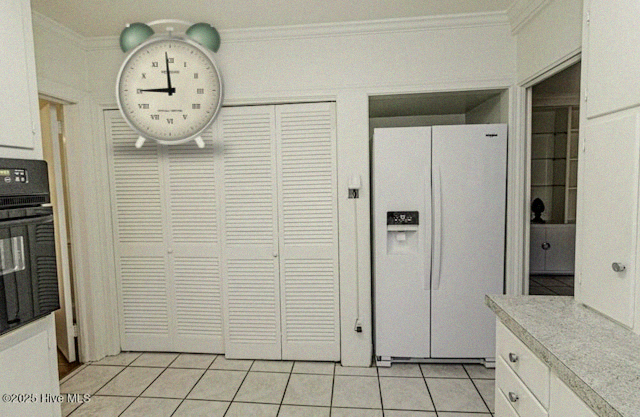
8:59
